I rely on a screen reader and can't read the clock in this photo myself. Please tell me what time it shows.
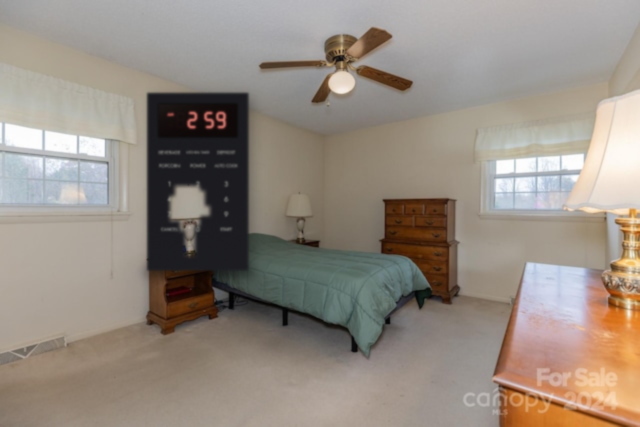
2:59
